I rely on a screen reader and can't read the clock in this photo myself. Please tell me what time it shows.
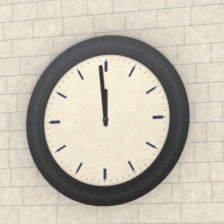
11:59
